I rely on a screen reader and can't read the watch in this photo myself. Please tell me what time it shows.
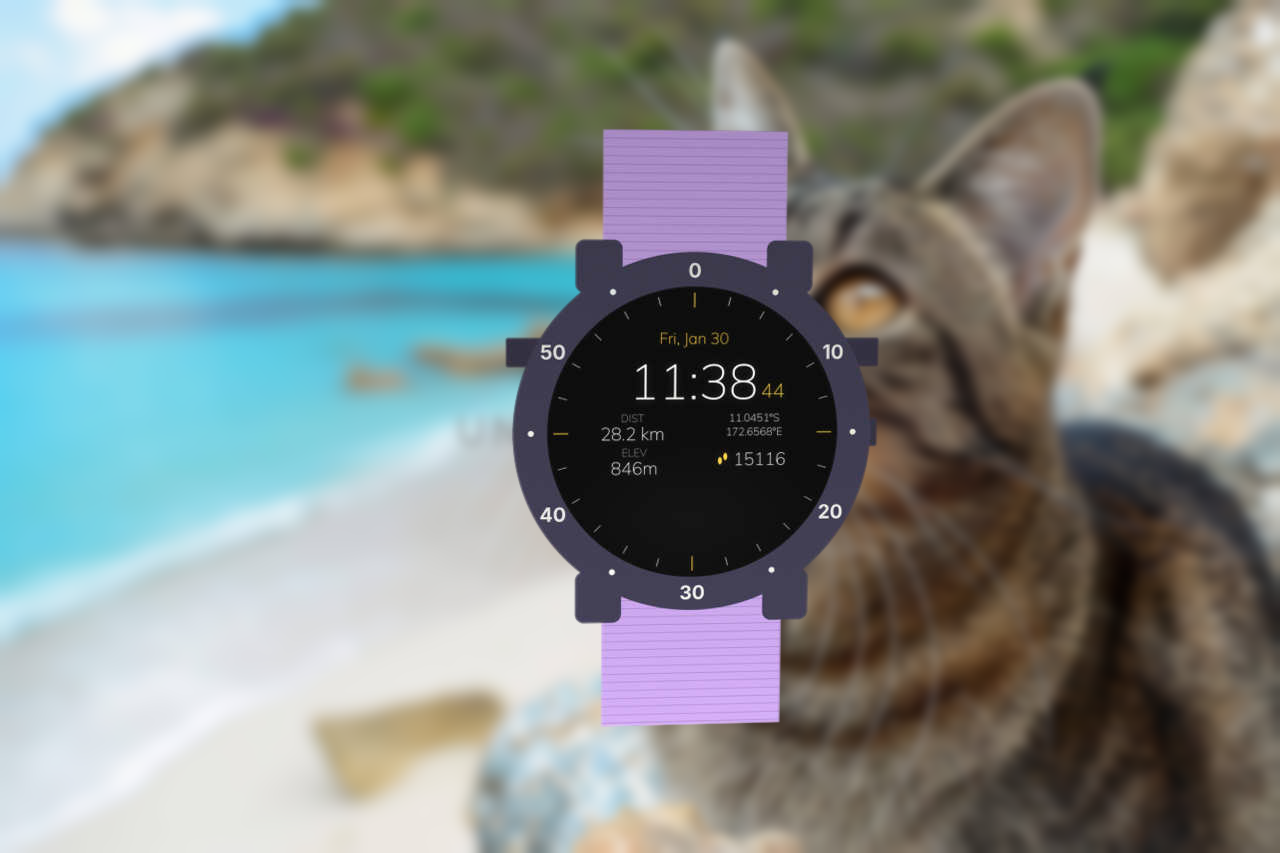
11:38:44
